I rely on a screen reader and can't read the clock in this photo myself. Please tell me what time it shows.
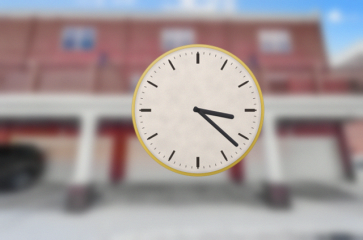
3:22
